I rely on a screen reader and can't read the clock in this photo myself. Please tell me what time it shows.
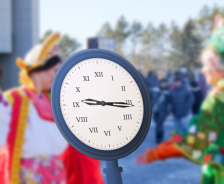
9:16
